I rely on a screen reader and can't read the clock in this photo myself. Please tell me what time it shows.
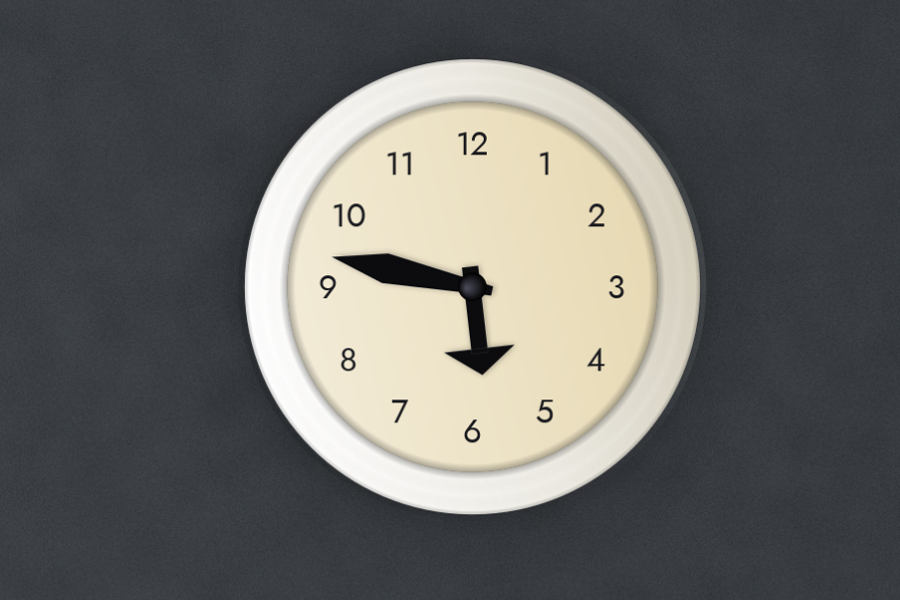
5:47
